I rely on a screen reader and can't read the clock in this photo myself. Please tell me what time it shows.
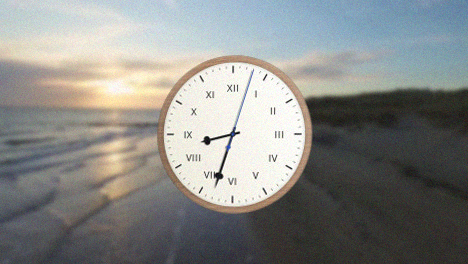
8:33:03
